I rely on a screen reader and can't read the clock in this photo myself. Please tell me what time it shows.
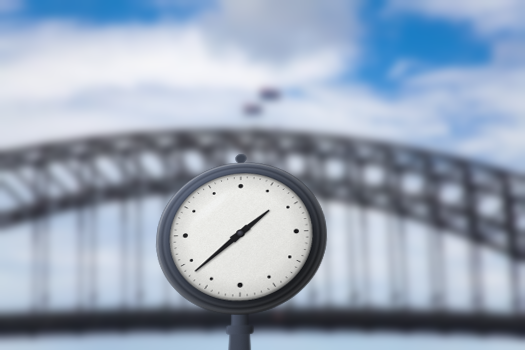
1:38
